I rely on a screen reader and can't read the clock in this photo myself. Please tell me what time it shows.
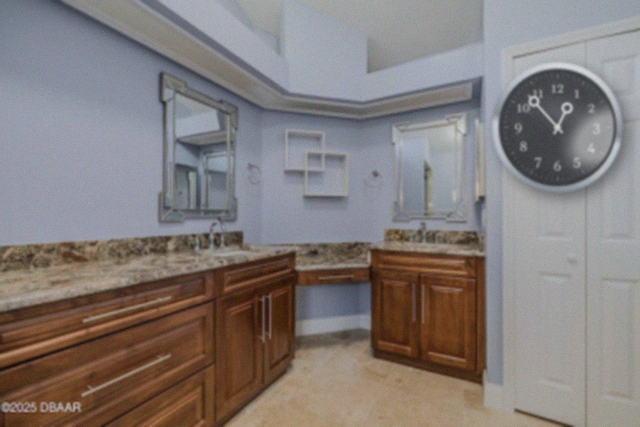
12:53
